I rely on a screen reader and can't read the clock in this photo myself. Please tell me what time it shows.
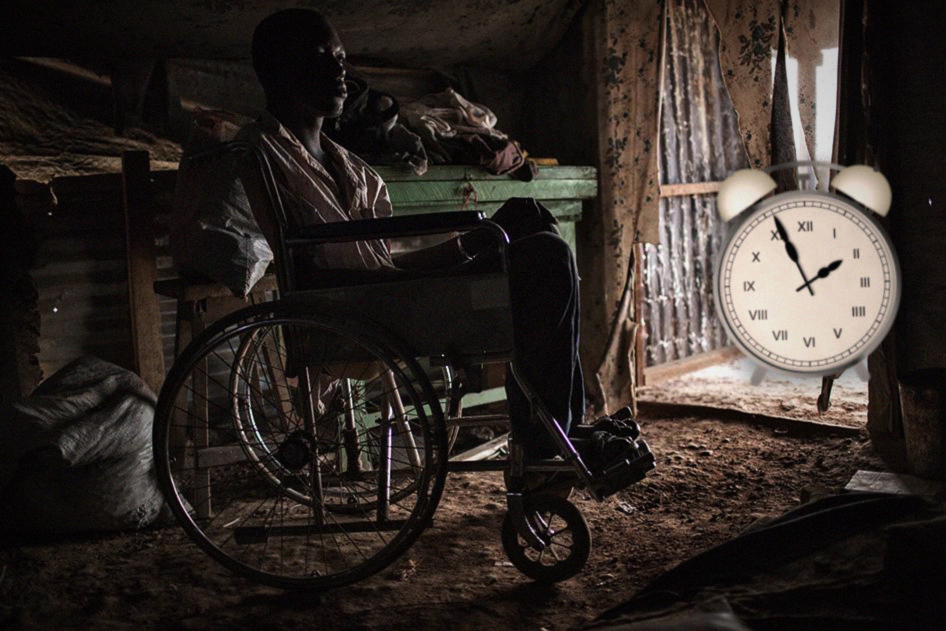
1:56
